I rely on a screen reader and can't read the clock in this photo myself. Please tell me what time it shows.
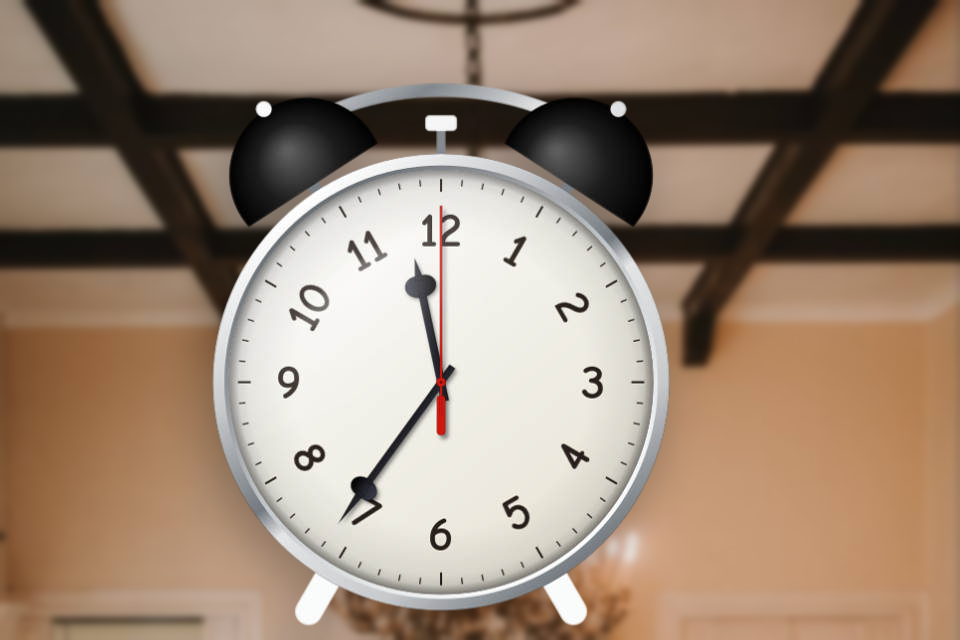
11:36:00
